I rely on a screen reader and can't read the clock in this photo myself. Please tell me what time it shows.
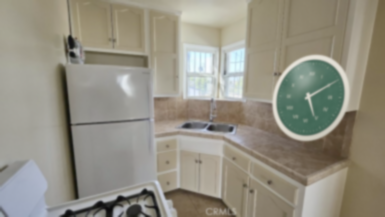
5:10
